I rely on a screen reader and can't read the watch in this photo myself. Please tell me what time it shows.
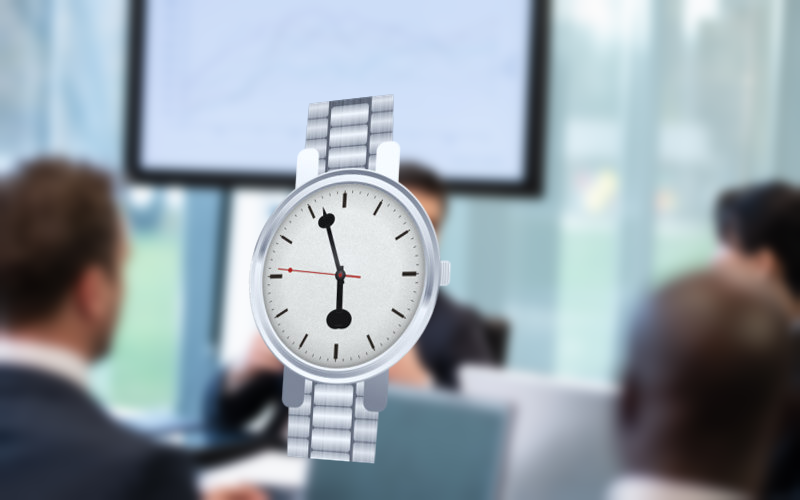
5:56:46
